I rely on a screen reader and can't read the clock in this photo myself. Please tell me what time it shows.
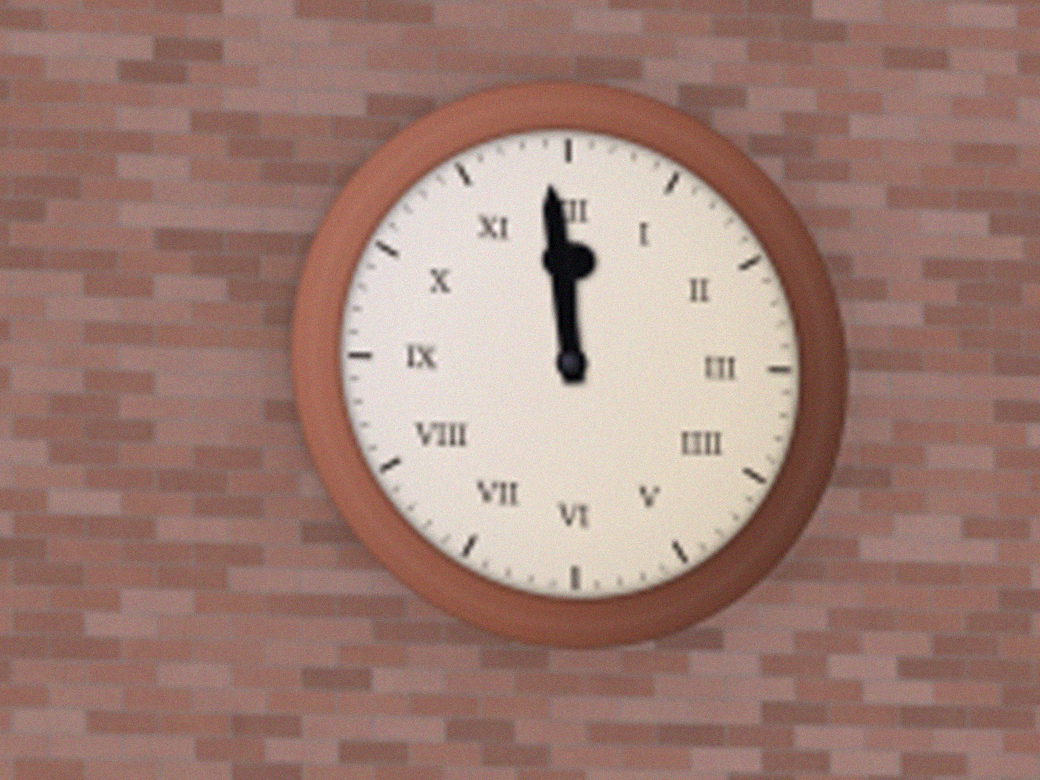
11:59
